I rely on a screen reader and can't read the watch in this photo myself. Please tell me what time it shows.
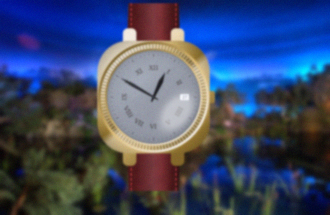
12:50
